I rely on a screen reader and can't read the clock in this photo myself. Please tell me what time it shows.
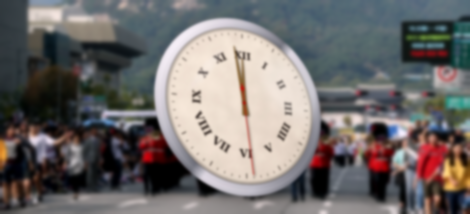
11:58:29
